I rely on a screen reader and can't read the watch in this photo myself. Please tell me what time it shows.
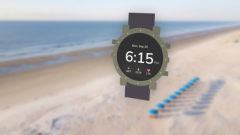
6:15
